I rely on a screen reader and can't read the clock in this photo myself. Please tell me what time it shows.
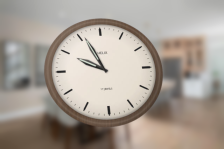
9:56
